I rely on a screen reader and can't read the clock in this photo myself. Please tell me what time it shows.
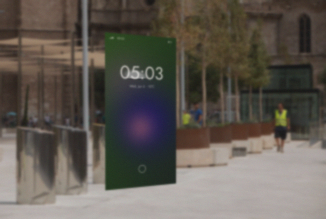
5:03
